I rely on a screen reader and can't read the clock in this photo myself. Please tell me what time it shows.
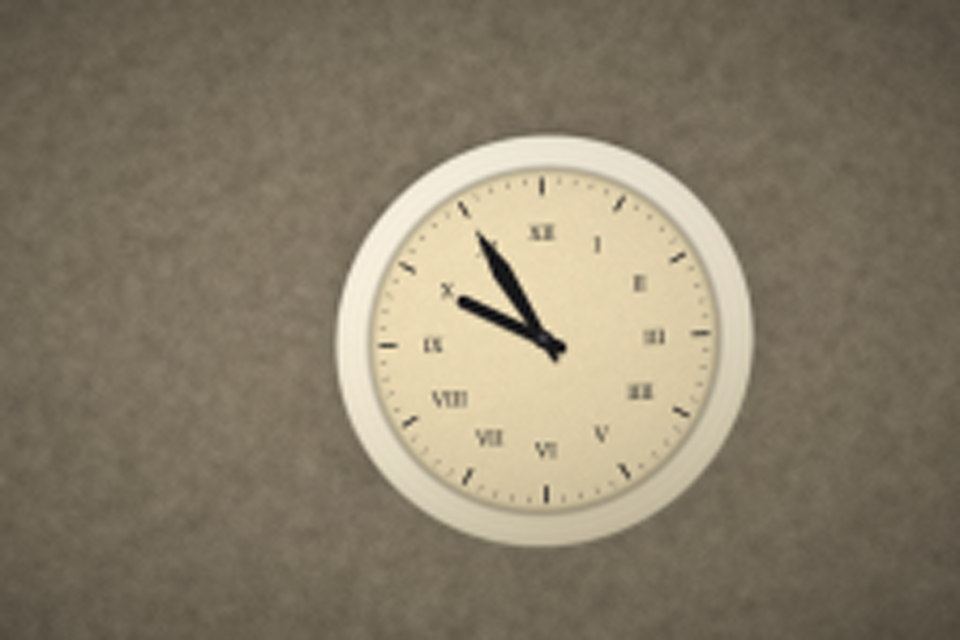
9:55
